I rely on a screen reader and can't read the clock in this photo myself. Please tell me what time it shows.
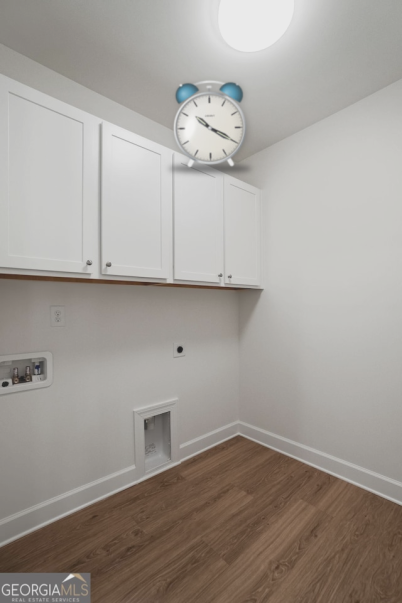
10:20
